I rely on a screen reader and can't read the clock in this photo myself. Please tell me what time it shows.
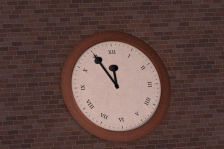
11:55
